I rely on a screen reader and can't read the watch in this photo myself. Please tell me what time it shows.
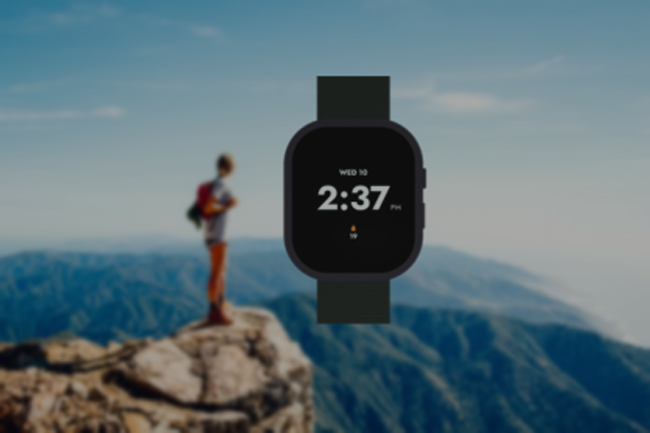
2:37
